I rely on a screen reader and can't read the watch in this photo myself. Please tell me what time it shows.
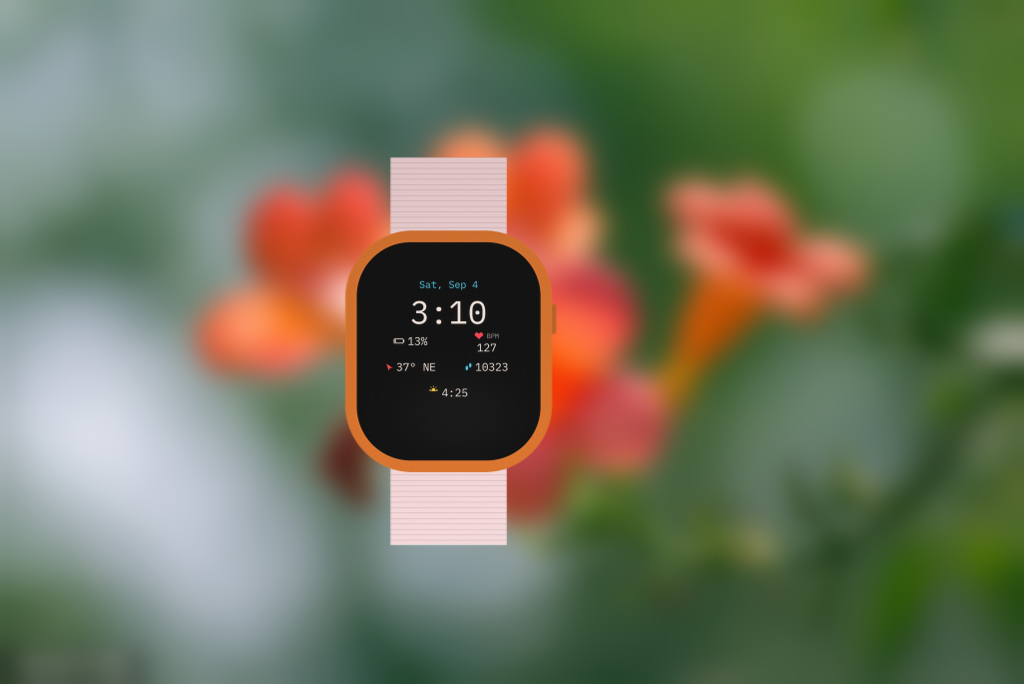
3:10
